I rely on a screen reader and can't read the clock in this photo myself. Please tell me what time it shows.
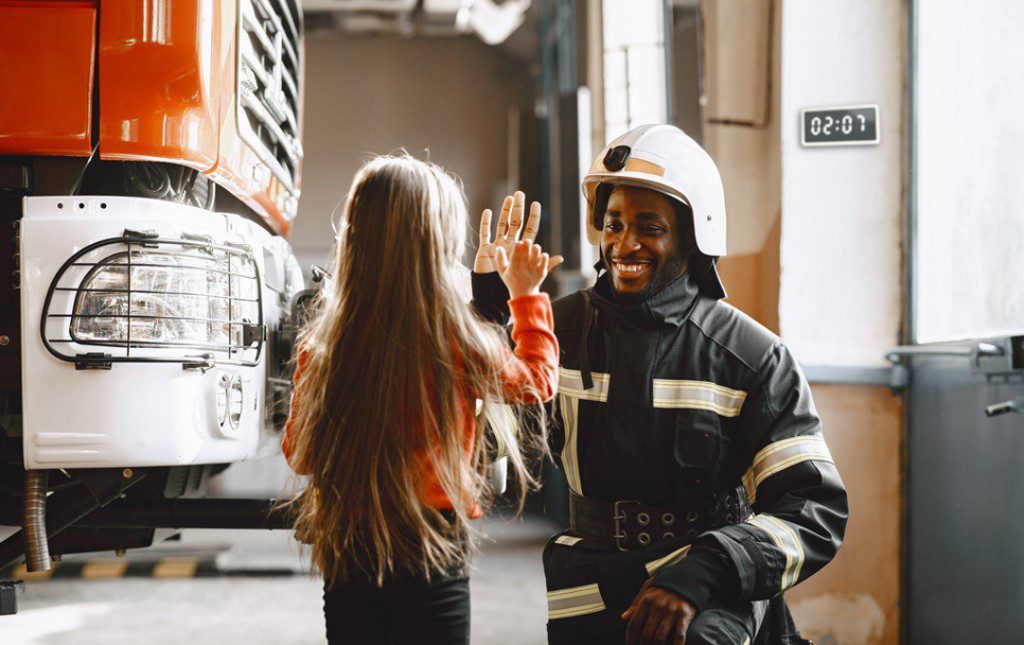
2:07
